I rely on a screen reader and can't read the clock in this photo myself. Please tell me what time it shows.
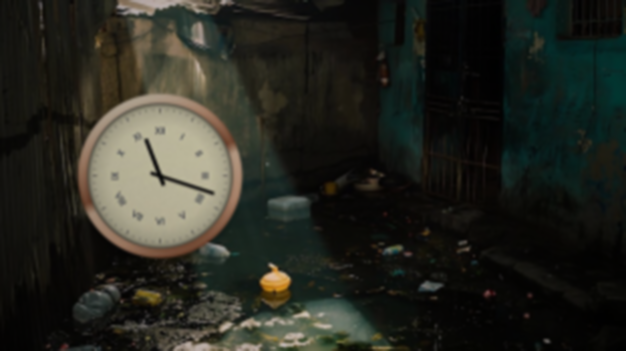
11:18
